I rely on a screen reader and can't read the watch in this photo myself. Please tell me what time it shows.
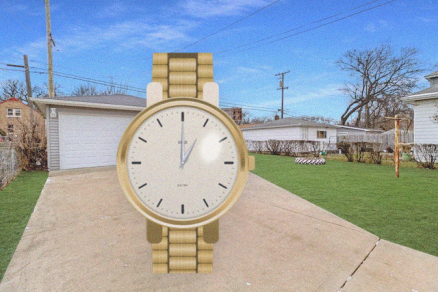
1:00
